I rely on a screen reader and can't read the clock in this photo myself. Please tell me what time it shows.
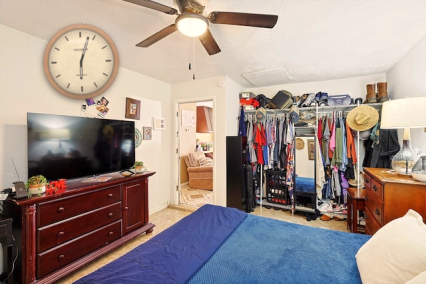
6:03
